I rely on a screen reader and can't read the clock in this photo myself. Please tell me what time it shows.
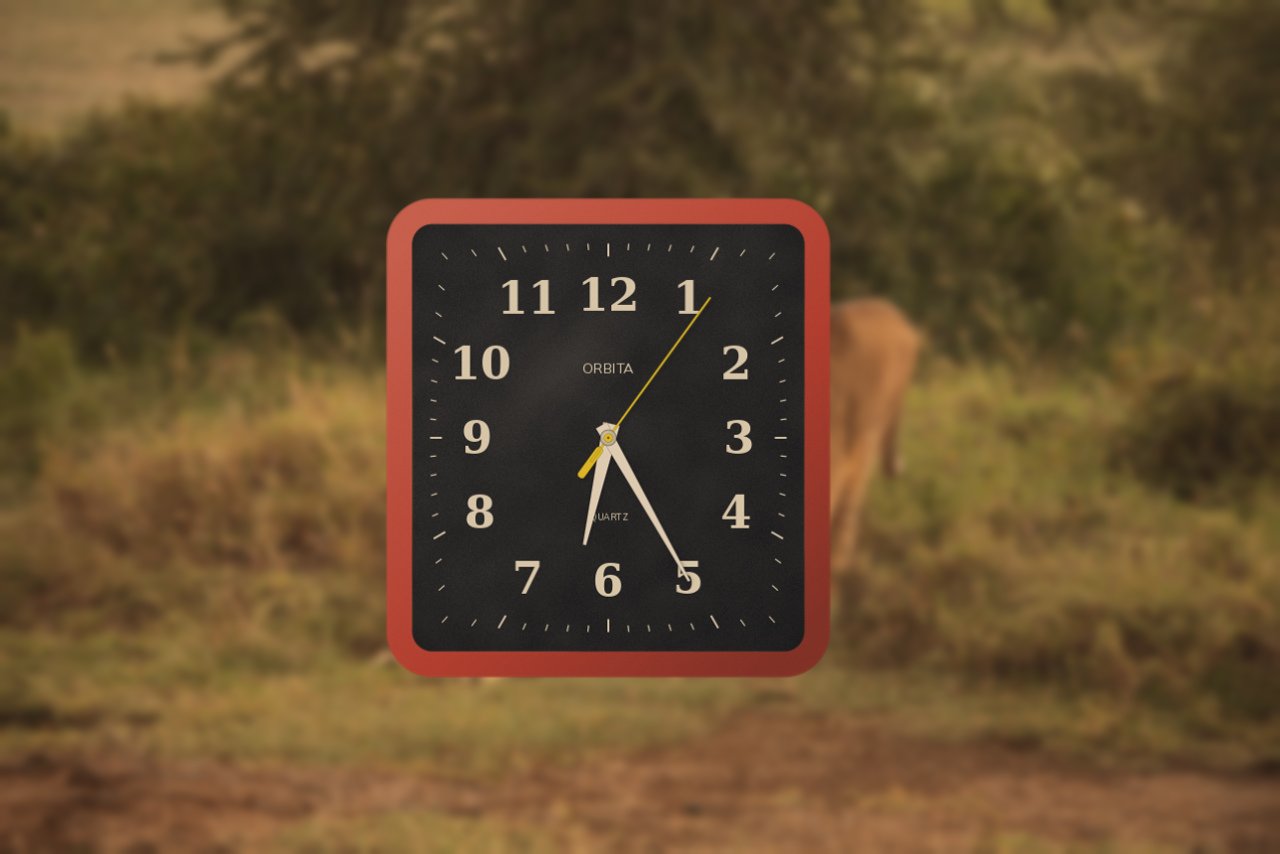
6:25:06
